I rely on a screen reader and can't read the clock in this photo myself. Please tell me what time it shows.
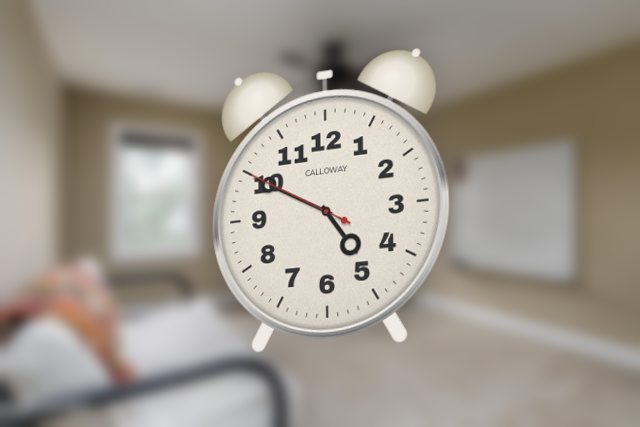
4:49:50
